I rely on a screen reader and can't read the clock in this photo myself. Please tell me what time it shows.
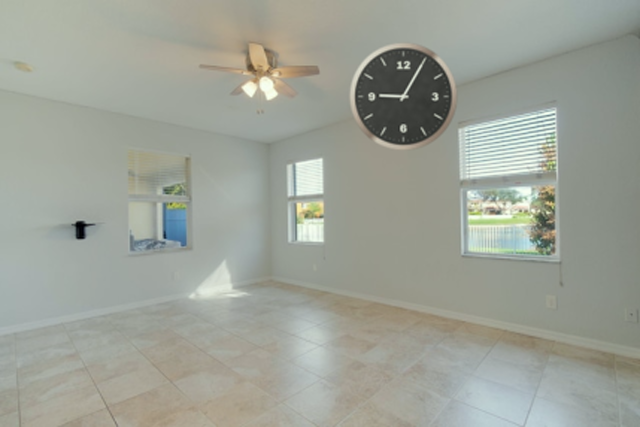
9:05
